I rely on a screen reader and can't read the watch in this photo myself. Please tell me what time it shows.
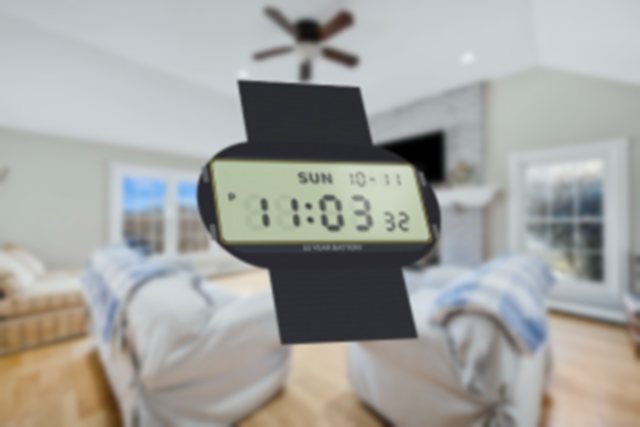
11:03:32
